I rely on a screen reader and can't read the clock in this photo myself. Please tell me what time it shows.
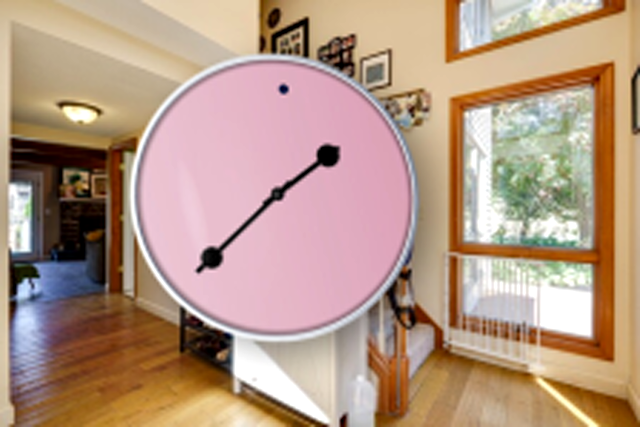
1:37
